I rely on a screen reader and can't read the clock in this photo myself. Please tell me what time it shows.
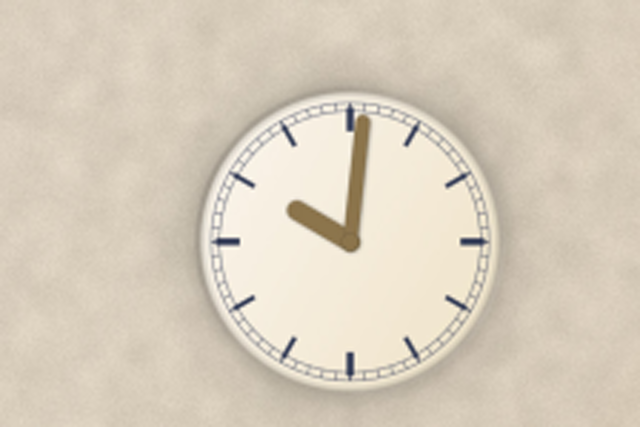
10:01
